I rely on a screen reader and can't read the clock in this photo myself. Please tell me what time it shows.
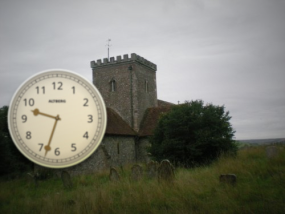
9:33
